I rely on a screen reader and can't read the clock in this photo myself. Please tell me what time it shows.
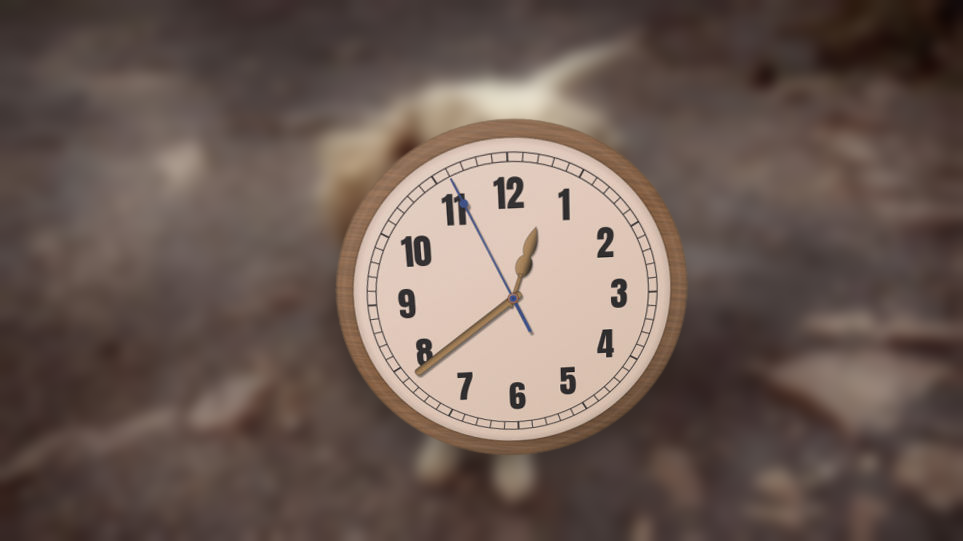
12:38:56
